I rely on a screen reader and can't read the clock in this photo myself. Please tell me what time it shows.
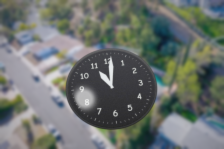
11:01
